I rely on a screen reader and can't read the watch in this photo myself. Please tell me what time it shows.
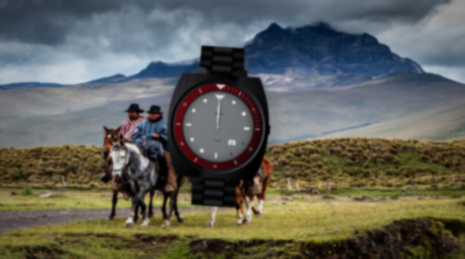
12:00
